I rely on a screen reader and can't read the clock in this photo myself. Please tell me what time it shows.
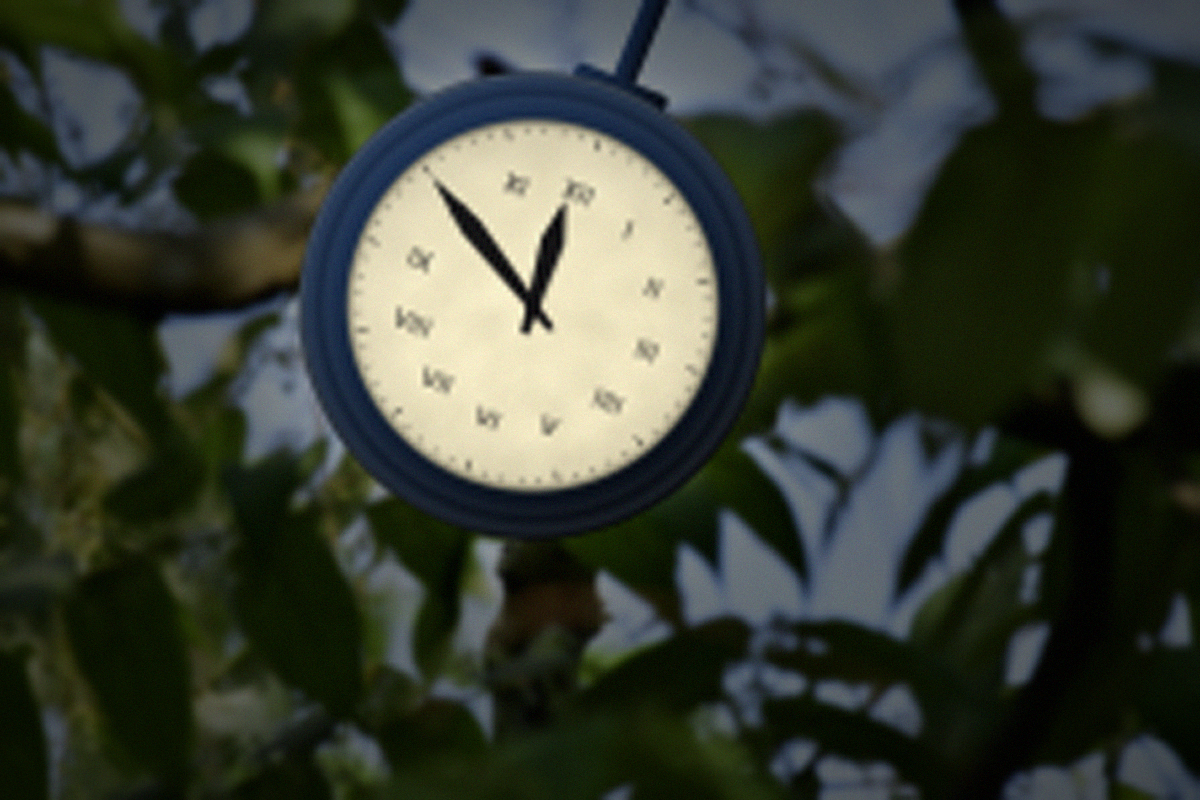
11:50
